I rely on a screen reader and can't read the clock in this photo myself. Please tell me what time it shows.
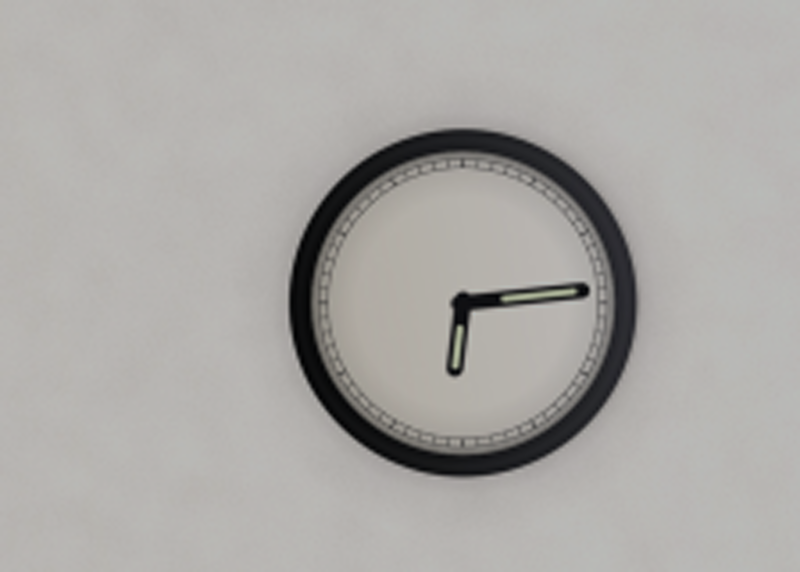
6:14
